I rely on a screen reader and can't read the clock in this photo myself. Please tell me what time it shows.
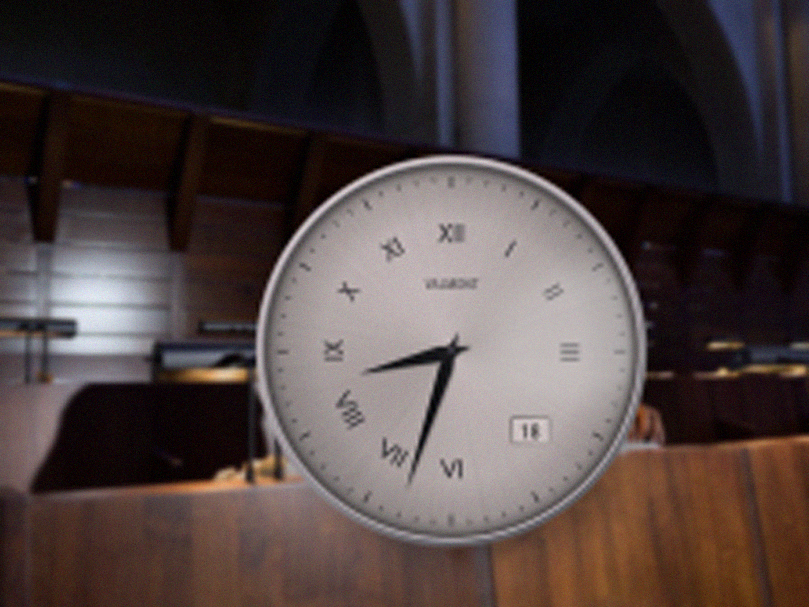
8:33
